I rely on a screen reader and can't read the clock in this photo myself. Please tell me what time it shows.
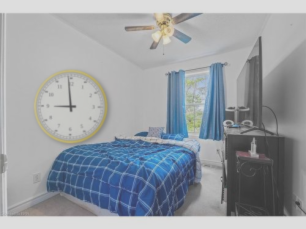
8:59
